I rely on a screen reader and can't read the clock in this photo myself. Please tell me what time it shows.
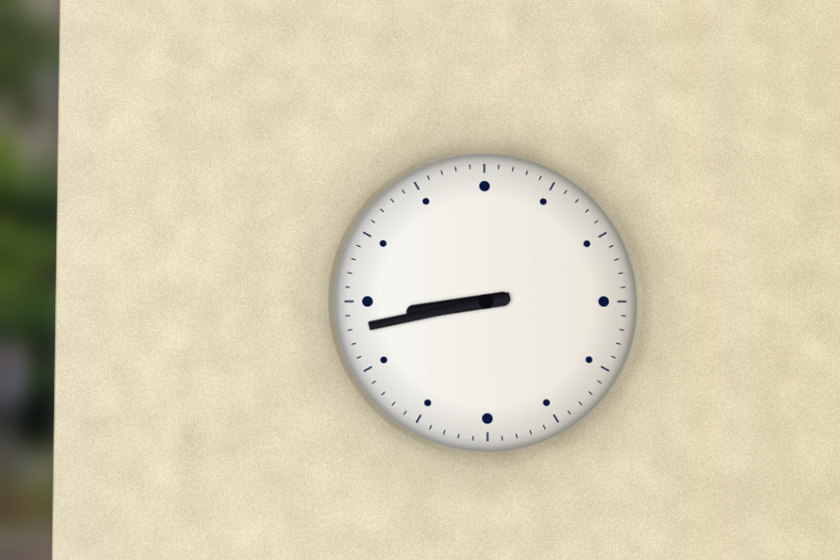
8:43
